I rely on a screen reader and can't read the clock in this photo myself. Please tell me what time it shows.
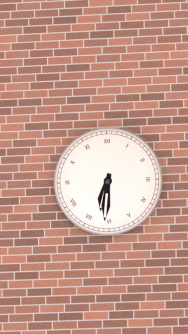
6:31
